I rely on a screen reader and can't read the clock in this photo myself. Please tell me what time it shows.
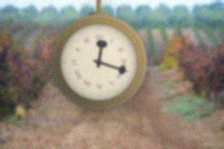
12:18
